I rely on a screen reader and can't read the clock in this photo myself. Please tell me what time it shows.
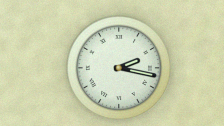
2:17
